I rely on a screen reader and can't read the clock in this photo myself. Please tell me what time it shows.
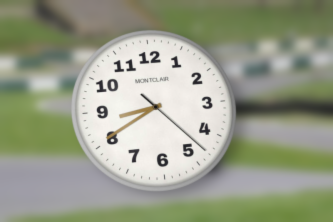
8:40:23
